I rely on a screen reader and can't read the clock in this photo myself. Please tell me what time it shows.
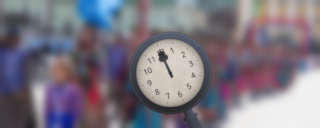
12:00
